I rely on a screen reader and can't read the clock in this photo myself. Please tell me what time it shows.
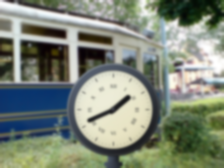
1:41
